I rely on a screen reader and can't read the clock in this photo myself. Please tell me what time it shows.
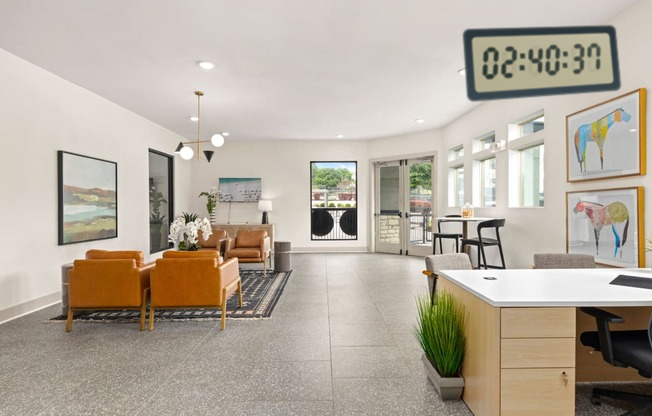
2:40:37
